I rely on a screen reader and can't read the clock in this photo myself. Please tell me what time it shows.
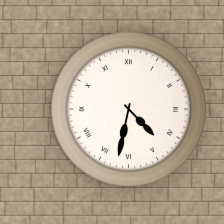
4:32
